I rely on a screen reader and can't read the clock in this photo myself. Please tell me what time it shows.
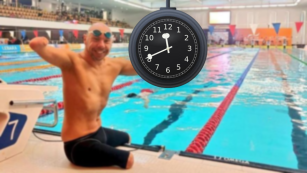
11:41
